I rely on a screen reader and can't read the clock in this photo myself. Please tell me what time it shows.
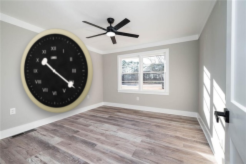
10:21
